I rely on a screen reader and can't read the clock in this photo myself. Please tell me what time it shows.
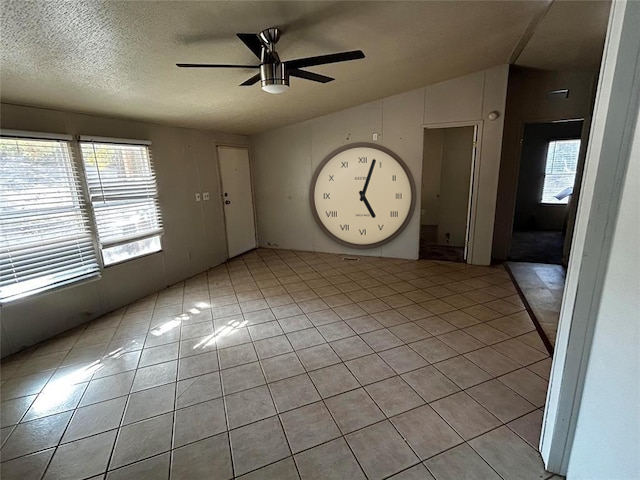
5:03
